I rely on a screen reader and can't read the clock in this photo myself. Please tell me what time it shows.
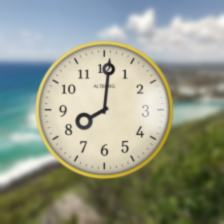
8:01
